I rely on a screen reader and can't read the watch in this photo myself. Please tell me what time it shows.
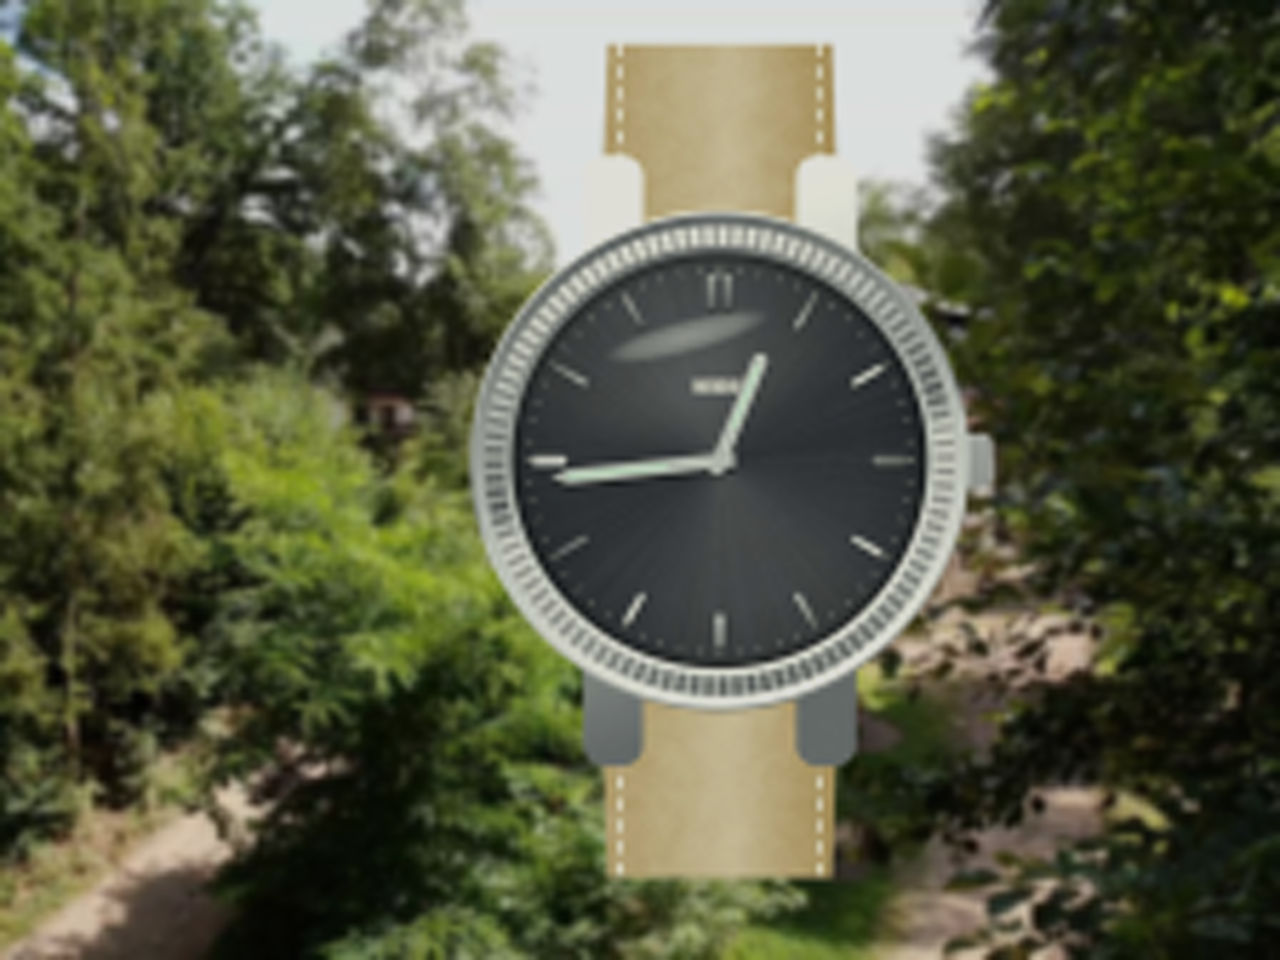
12:44
